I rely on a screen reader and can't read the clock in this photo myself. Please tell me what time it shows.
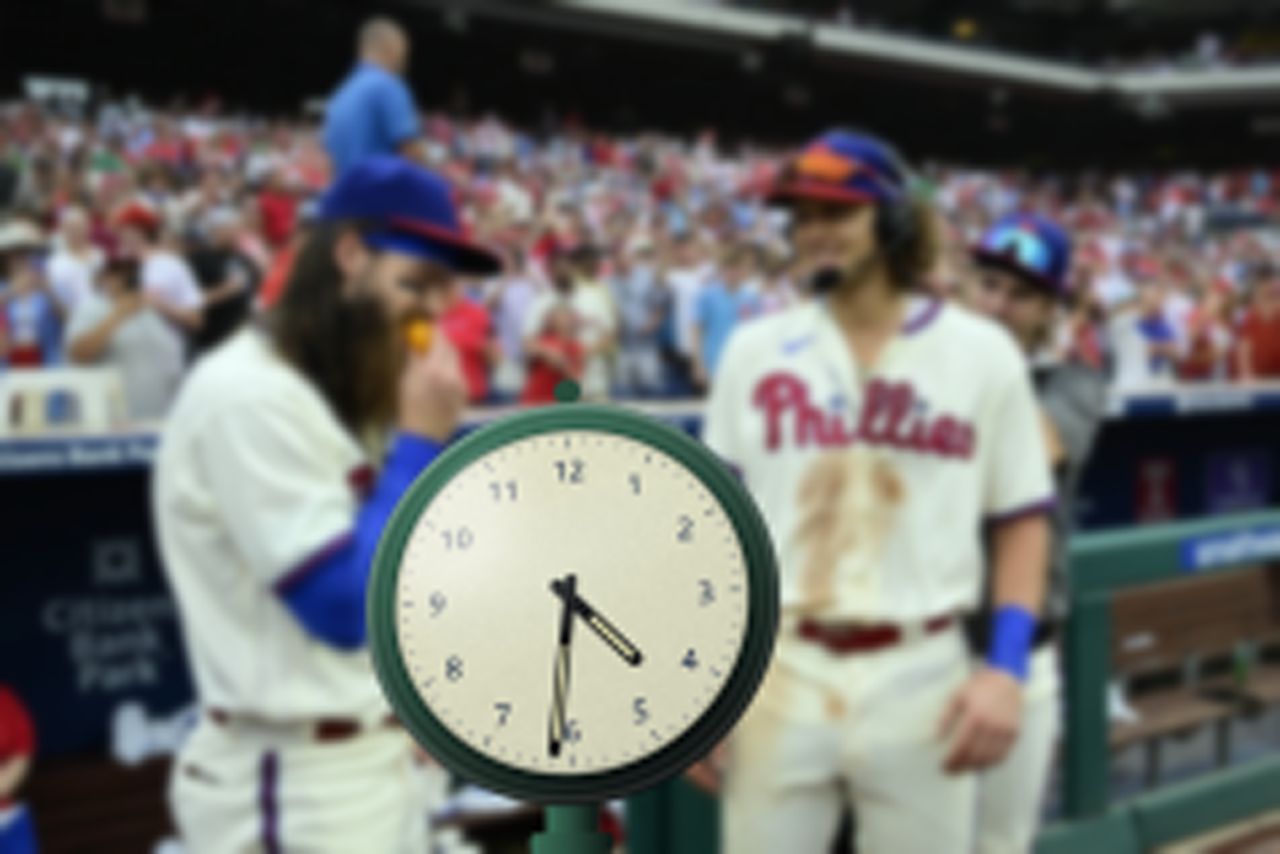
4:31
